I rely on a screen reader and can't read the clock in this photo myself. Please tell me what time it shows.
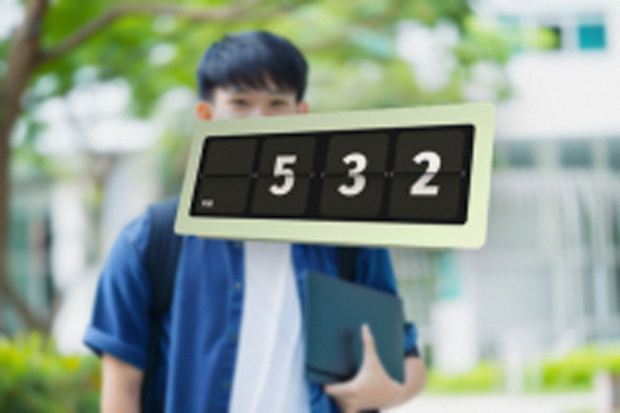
5:32
